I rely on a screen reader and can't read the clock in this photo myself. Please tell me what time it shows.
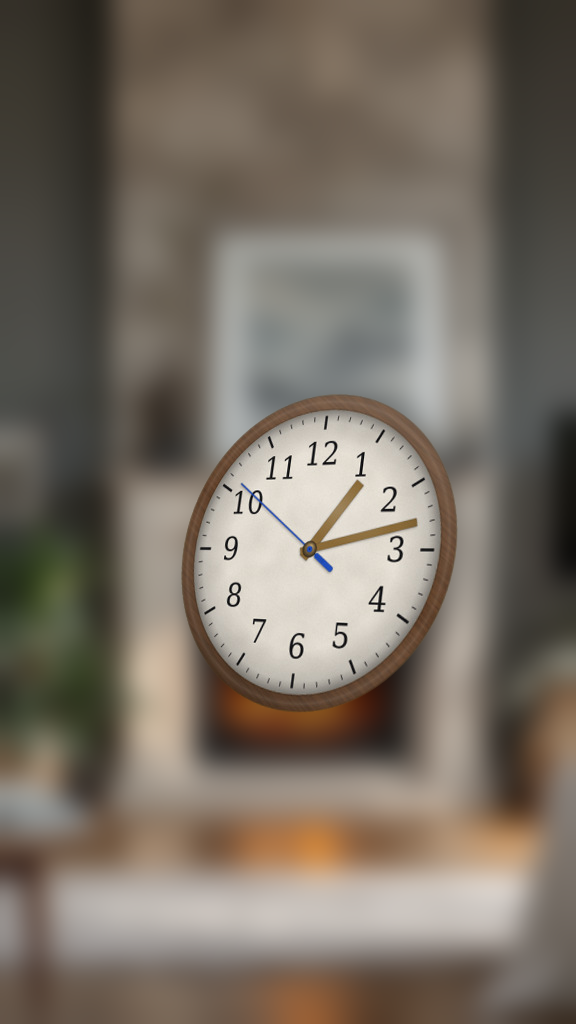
1:12:51
